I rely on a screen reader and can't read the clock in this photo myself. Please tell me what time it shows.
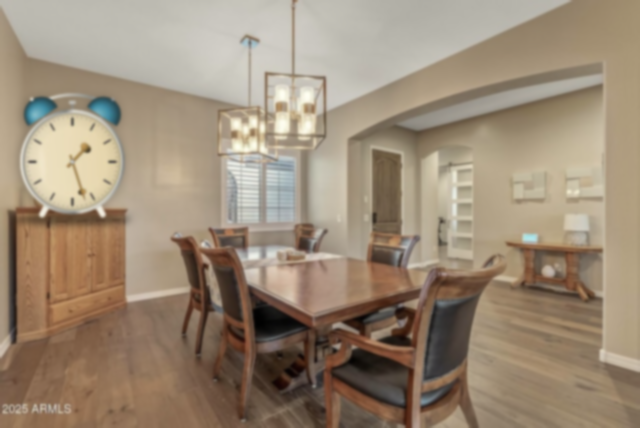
1:27
